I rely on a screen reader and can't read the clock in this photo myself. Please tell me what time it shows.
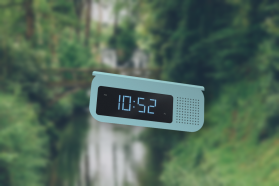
10:52
